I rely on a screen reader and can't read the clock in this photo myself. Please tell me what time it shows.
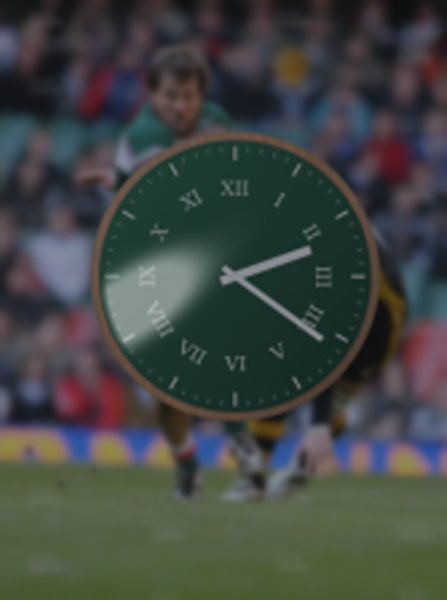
2:21
